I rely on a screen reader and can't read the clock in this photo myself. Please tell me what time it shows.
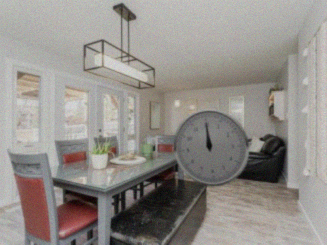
12:00
